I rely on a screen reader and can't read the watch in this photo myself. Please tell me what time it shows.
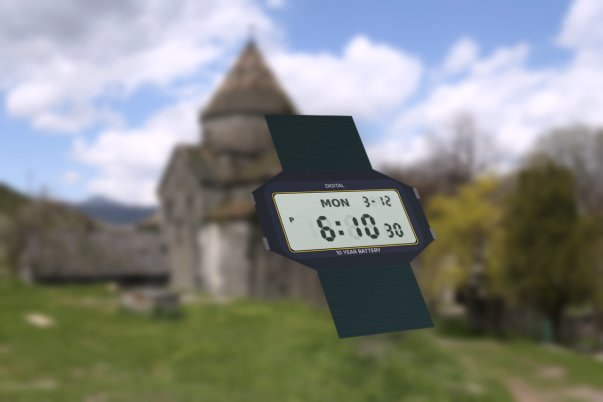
6:10:30
